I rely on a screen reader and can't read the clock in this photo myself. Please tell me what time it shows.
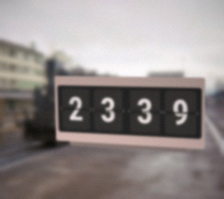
23:39
